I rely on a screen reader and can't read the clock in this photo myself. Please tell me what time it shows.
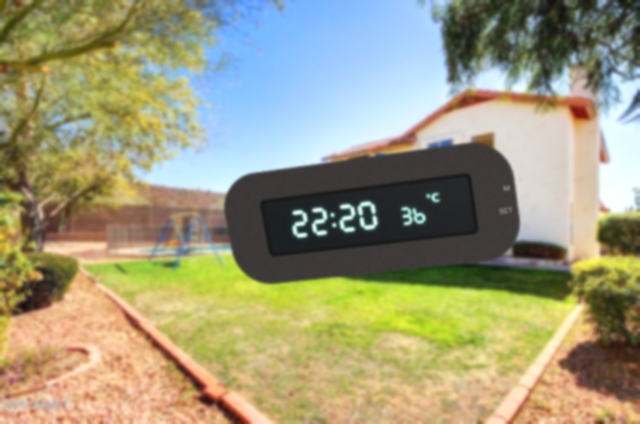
22:20
